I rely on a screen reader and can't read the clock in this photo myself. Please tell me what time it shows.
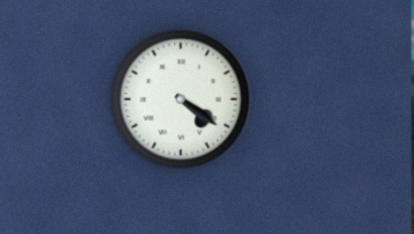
4:21
